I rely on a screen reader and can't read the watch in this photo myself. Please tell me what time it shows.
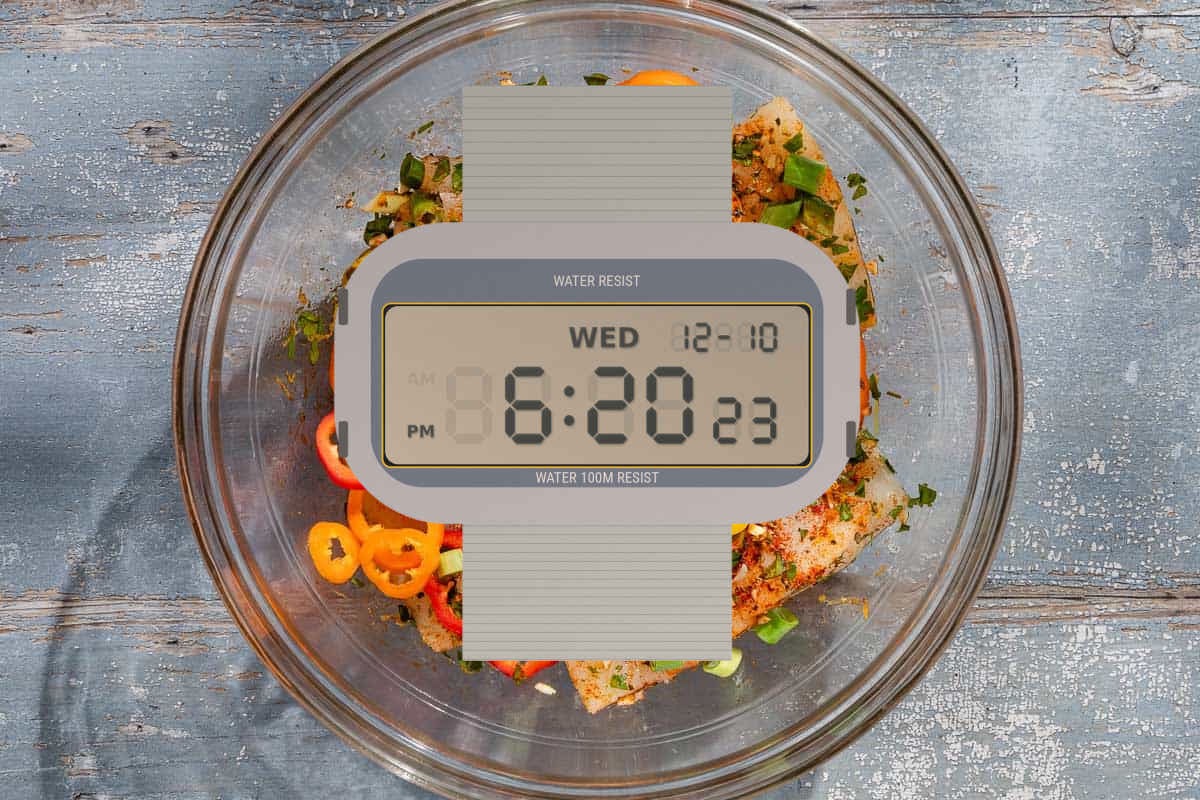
6:20:23
